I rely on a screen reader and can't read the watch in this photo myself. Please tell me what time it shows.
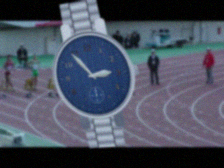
2:54
